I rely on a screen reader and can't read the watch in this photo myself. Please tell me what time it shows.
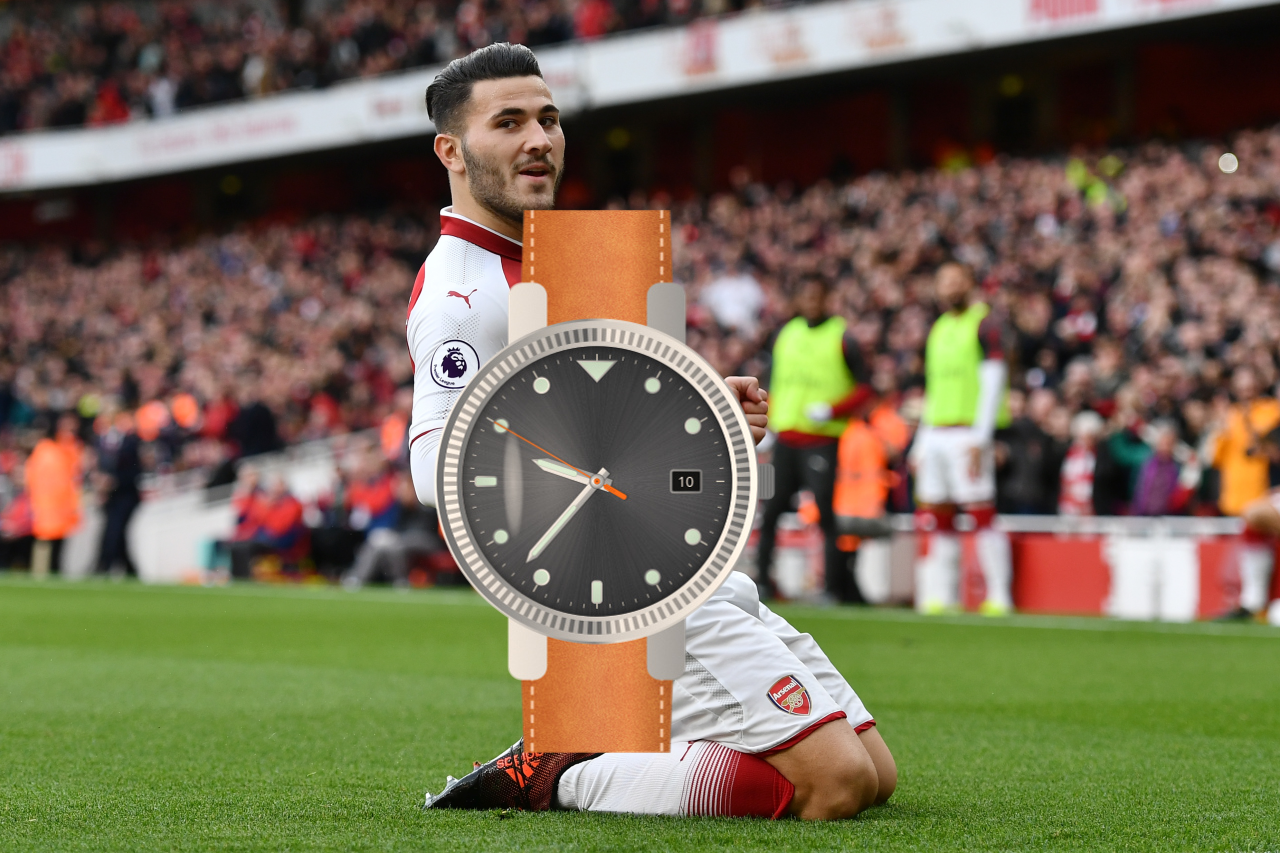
9:36:50
